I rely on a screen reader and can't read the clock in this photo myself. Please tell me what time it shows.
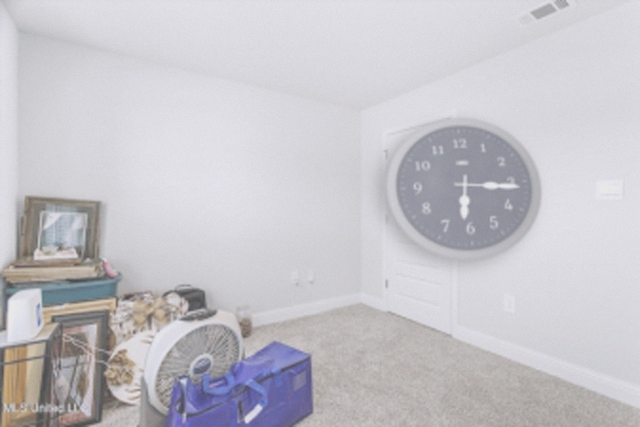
6:16
